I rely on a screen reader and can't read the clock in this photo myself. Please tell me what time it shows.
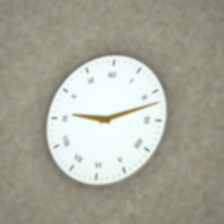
9:12
